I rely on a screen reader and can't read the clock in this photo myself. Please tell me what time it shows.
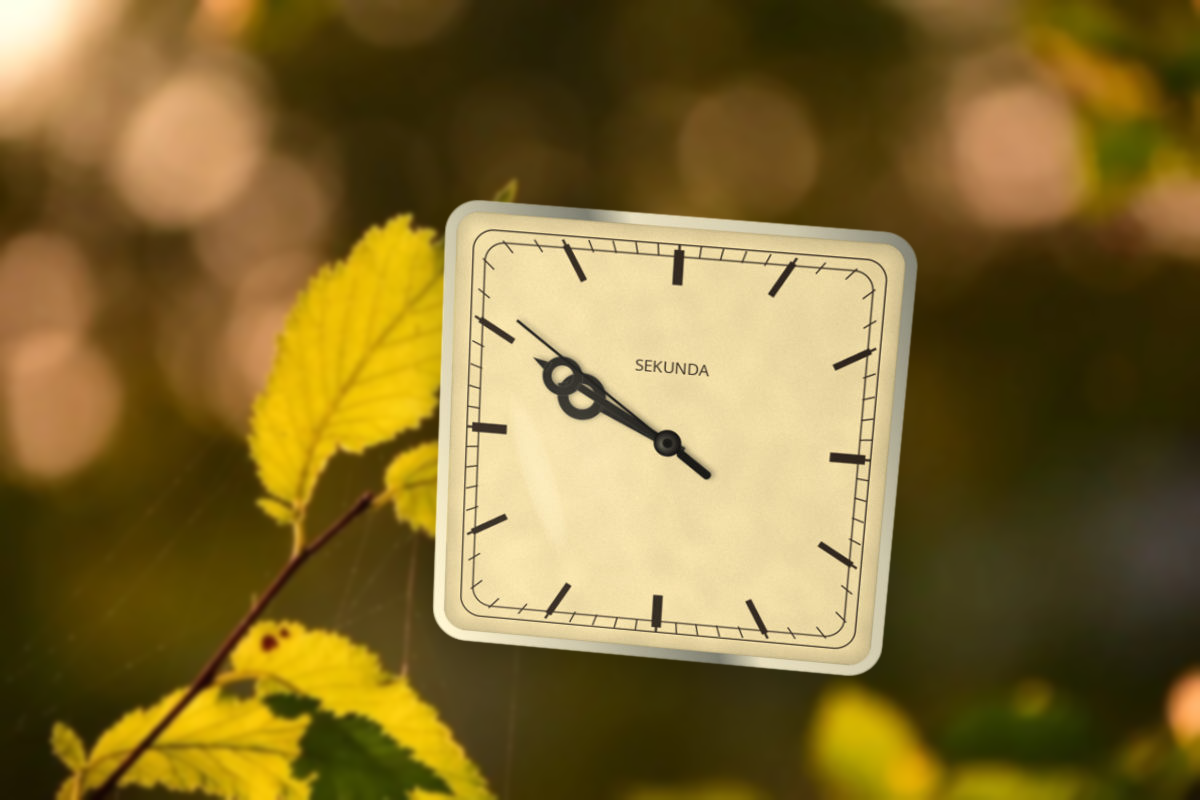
9:49:51
